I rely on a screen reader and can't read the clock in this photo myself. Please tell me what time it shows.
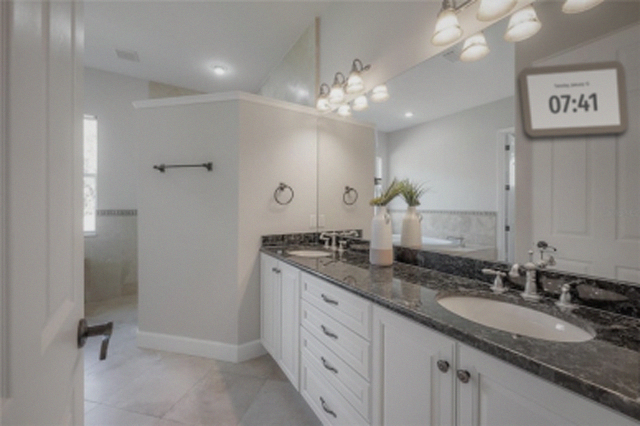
7:41
